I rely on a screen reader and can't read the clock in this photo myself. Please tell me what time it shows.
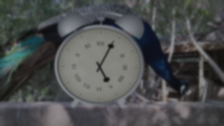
5:04
